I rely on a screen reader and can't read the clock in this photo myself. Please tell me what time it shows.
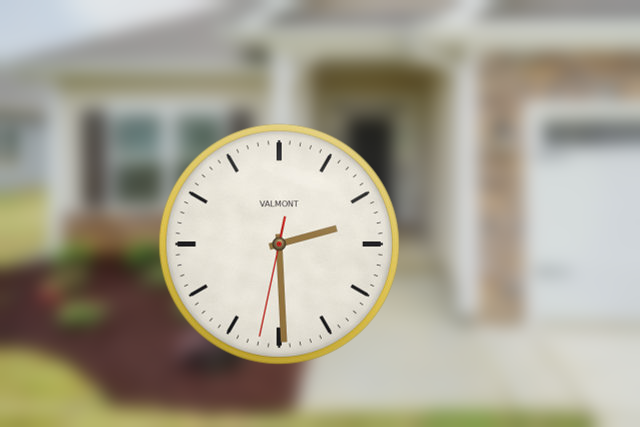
2:29:32
